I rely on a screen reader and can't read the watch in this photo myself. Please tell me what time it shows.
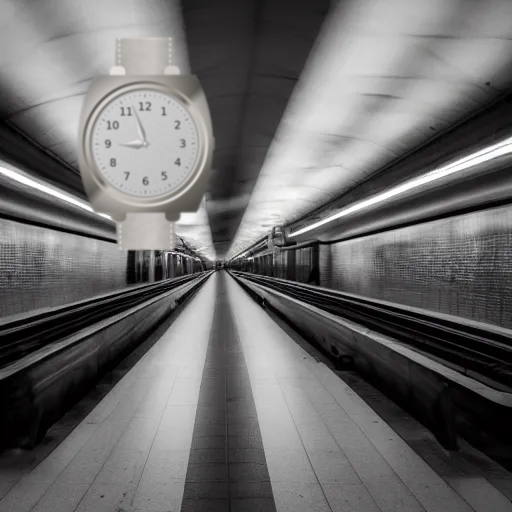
8:57
